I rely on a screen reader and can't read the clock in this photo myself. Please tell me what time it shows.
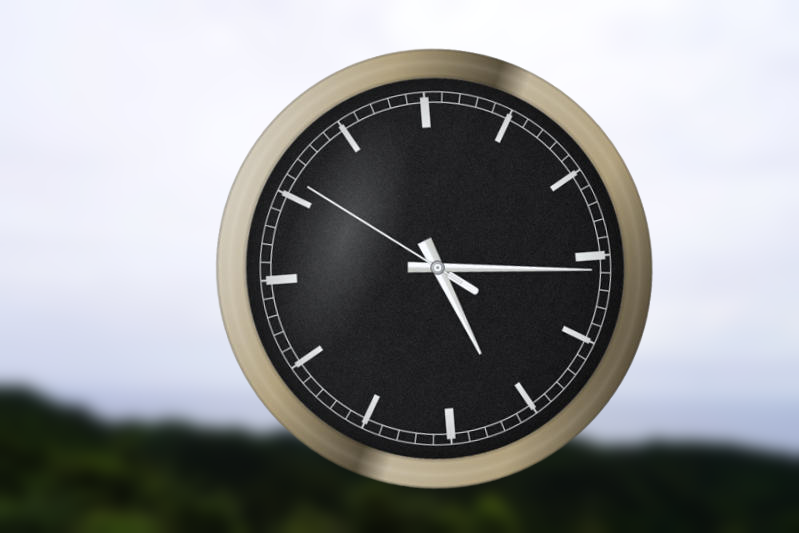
5:15:51
